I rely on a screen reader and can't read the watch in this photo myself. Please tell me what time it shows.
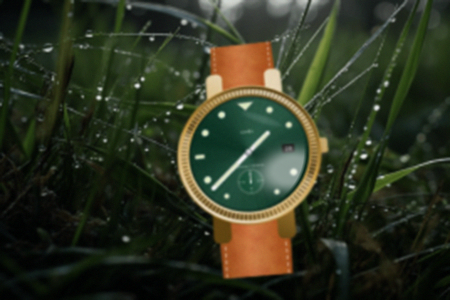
1:38
